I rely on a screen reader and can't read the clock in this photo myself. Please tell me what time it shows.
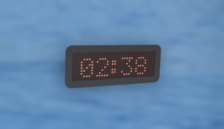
2:38
